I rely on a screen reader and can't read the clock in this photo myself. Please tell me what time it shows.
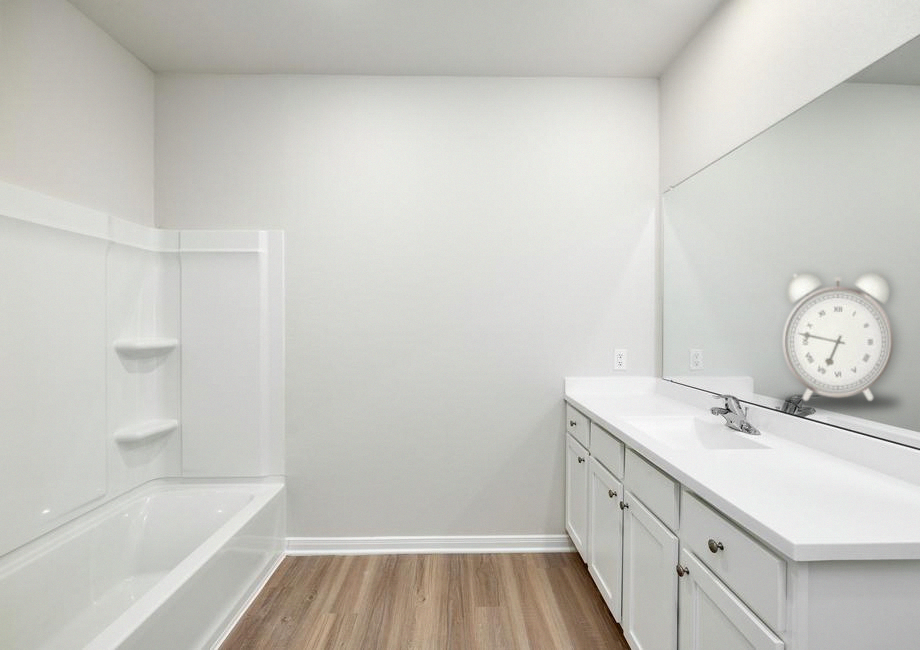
6:47
